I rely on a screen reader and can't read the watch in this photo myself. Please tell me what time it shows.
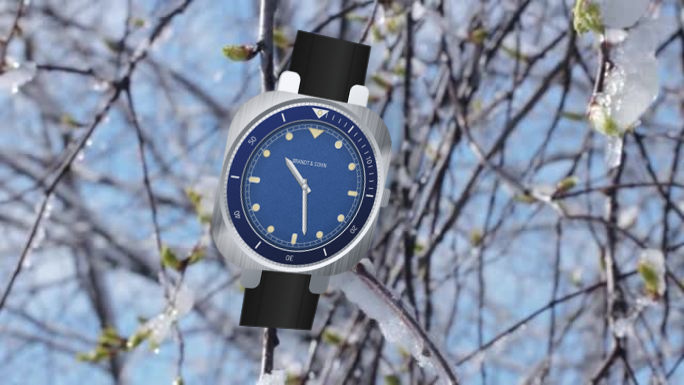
10:28
